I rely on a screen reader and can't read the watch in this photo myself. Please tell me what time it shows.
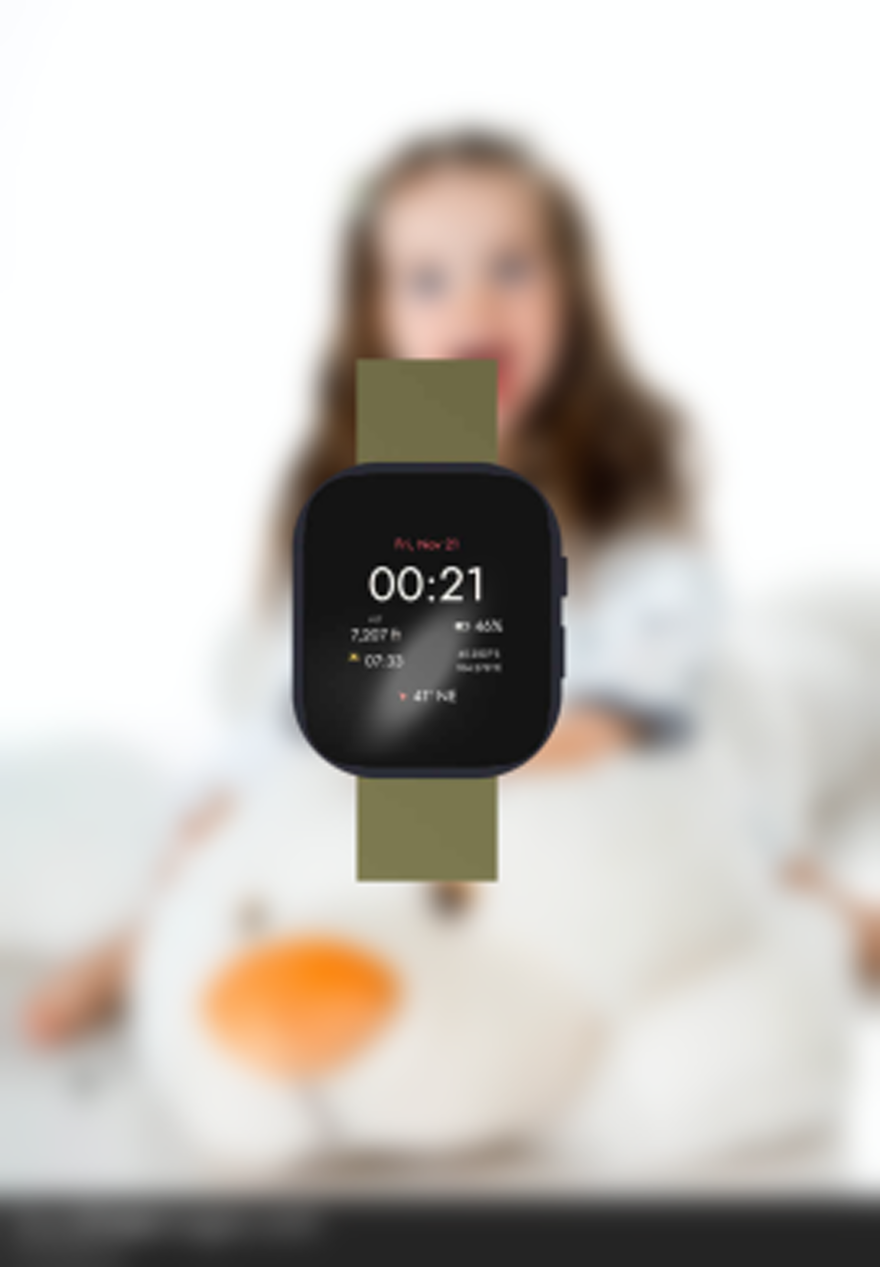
0:21
